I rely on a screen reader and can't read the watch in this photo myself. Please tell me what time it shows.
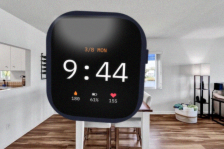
9:44
